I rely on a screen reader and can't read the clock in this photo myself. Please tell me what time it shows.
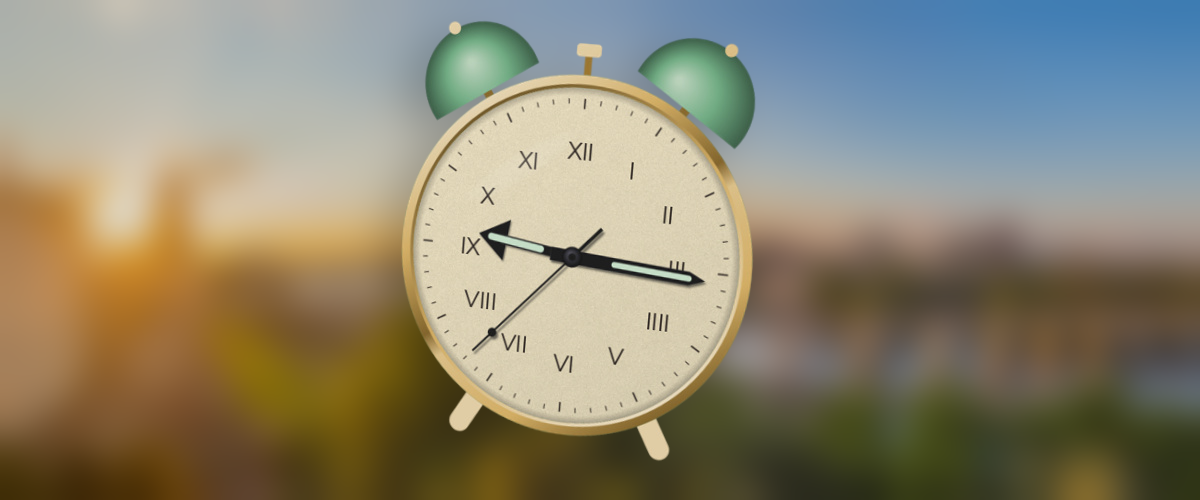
9:15:37
